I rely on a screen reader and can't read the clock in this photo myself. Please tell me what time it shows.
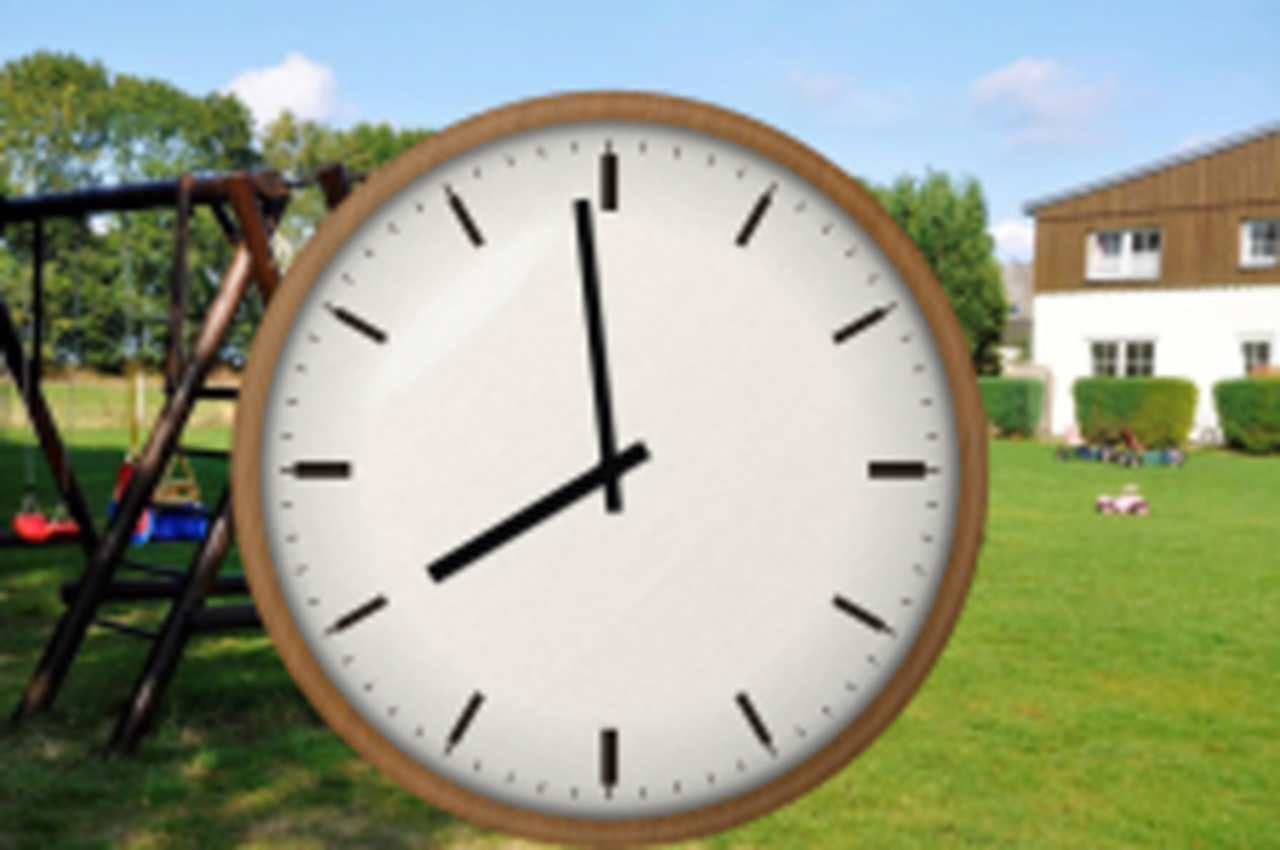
7:59
